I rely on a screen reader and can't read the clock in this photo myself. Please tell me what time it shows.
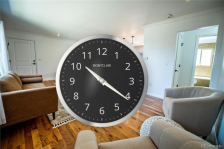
10:21
